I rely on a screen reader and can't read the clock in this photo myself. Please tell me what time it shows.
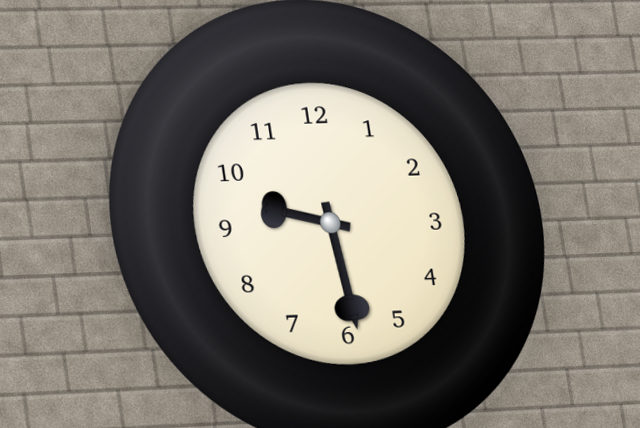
9:29
